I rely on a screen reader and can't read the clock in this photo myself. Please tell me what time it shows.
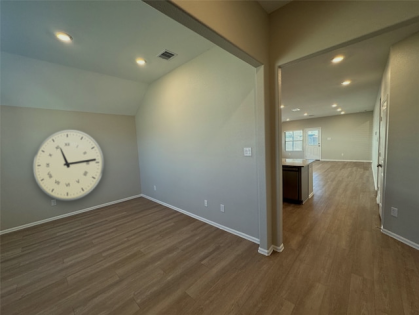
11:14
